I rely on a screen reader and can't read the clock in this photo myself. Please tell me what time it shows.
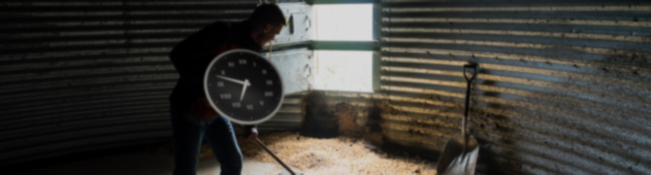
6:48
